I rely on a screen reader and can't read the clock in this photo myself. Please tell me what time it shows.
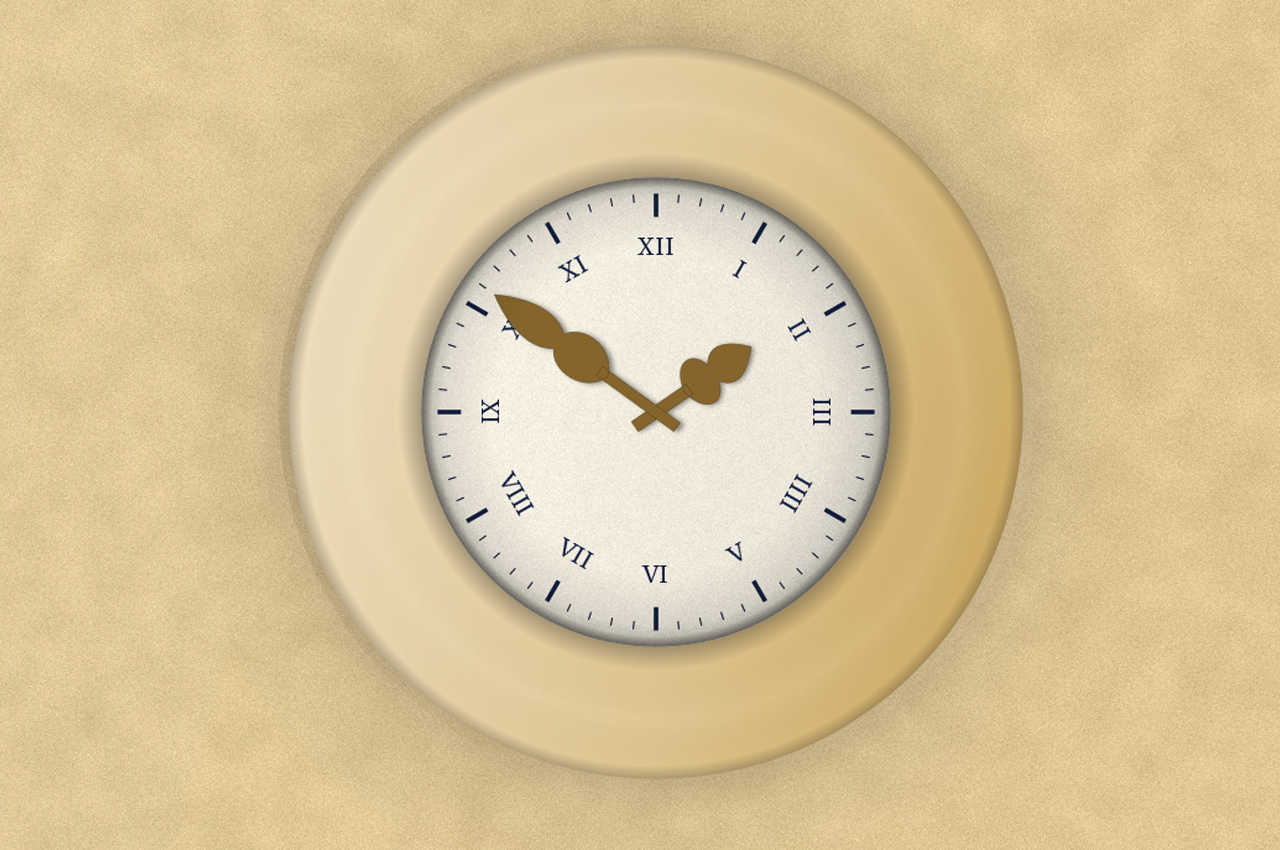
1:51
